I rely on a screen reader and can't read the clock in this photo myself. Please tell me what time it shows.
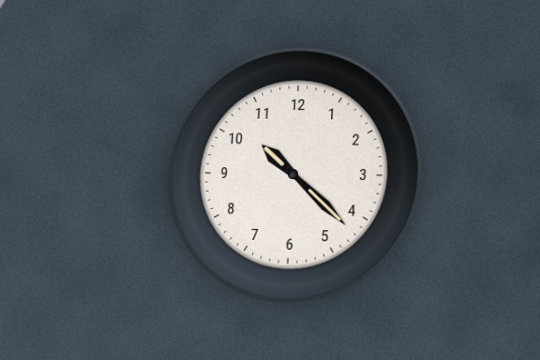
10:22
